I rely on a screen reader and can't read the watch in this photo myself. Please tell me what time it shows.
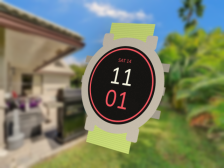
11:01
